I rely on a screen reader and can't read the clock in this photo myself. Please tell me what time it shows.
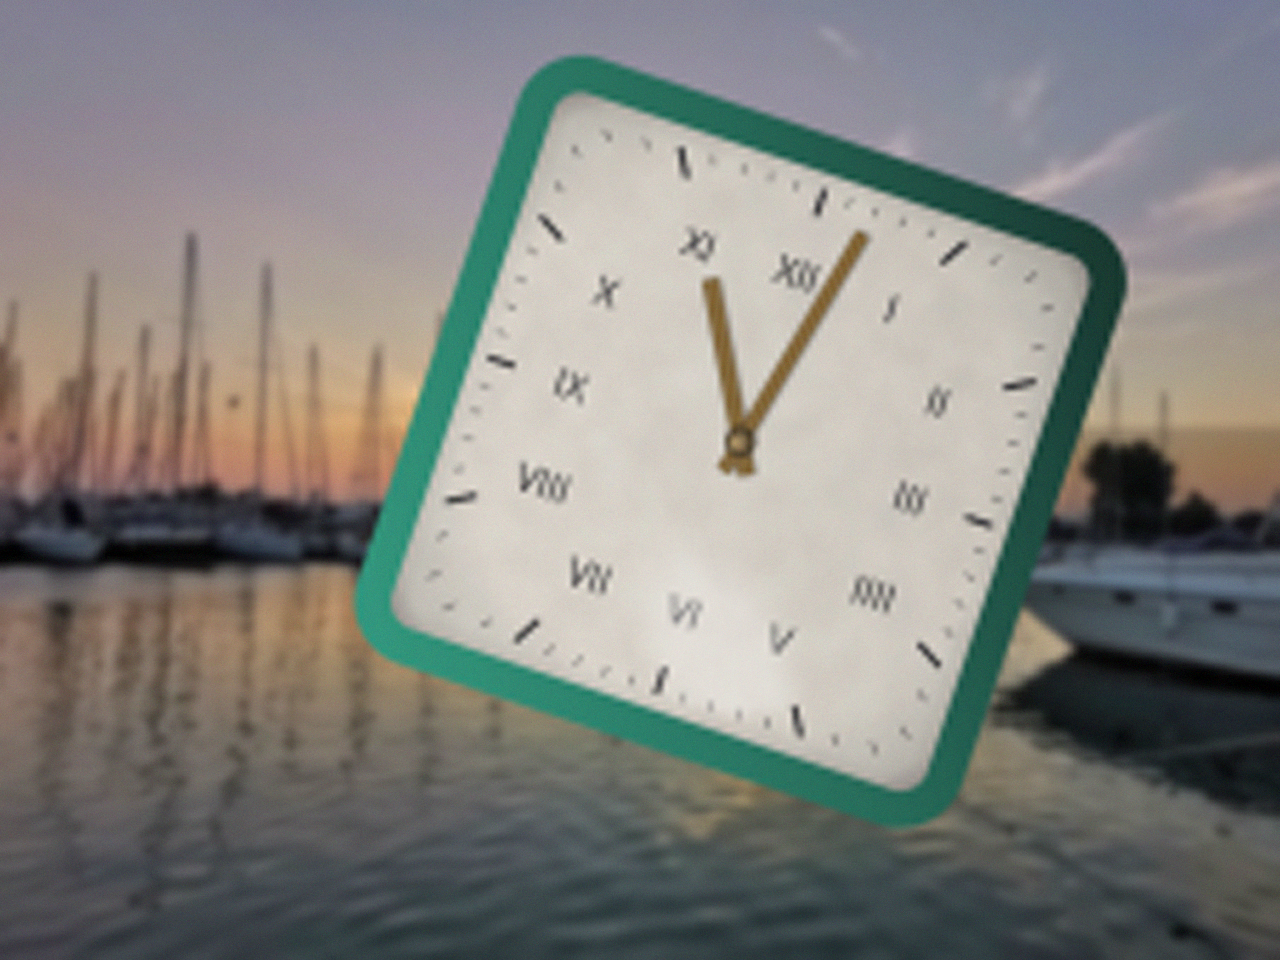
11:02
